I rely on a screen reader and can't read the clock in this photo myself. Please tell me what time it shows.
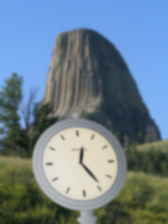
12:24
